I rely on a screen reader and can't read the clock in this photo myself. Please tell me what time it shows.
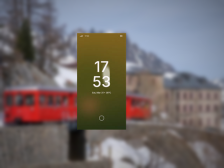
17:53
